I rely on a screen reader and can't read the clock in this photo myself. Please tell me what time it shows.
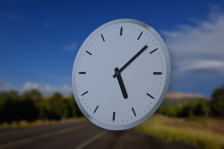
5:08
